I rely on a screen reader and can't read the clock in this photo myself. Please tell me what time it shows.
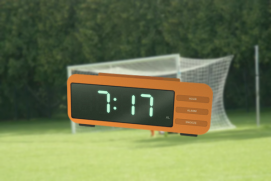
7:17
